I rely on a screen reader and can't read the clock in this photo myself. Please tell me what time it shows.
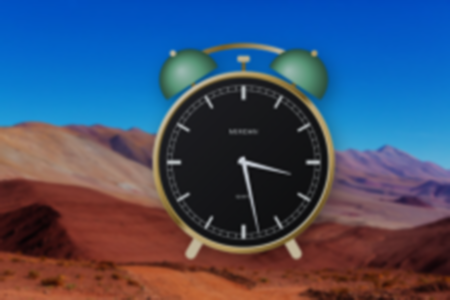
3:28
